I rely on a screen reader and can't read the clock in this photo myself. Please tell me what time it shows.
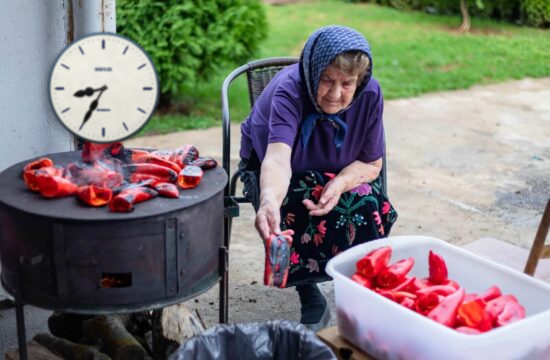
8:35
